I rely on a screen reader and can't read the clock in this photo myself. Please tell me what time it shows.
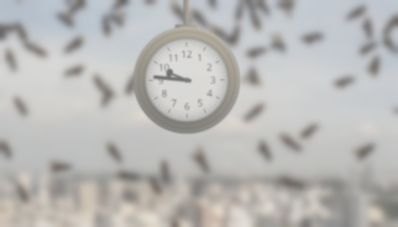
9:46
